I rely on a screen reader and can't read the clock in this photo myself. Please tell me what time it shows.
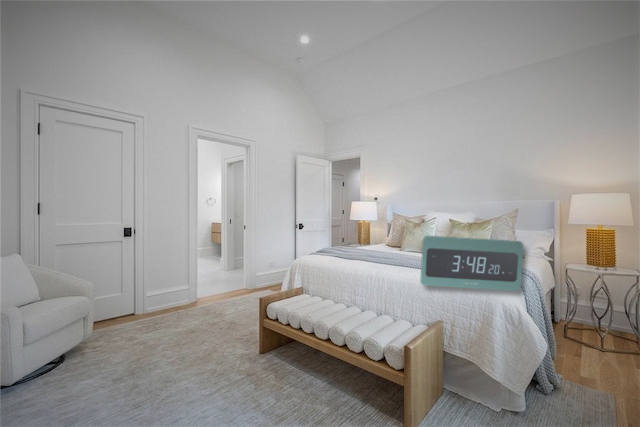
3:48
